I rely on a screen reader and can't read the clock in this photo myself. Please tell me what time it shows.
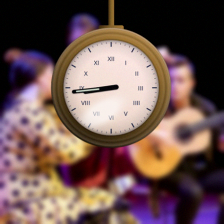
8:44
